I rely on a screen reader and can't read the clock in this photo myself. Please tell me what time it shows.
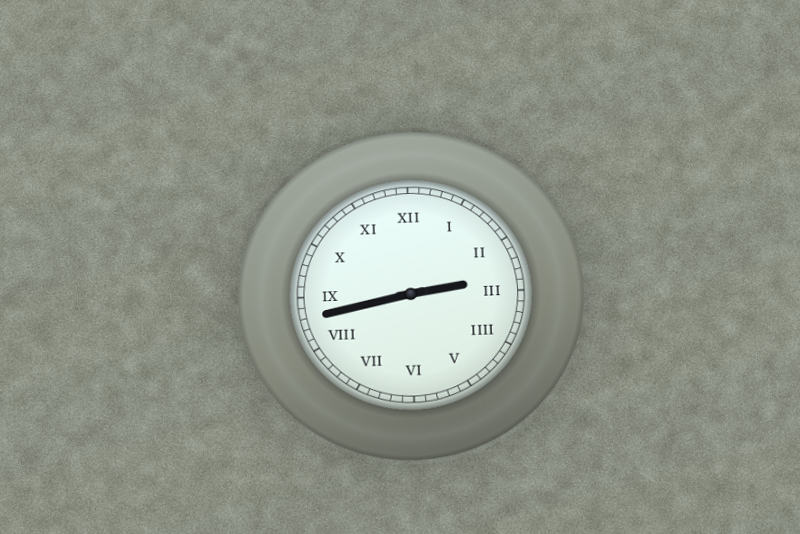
2:43
